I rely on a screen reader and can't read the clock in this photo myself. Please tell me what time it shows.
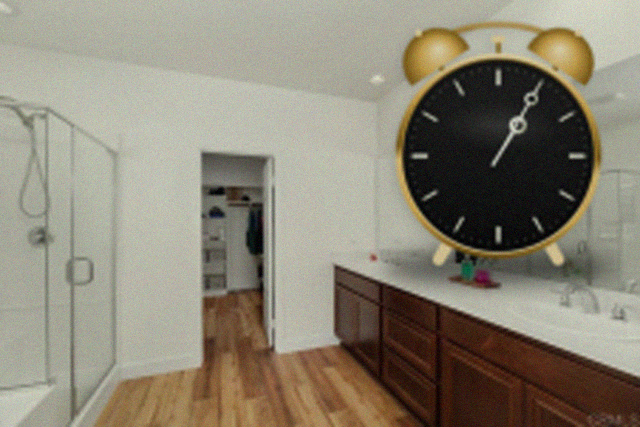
1:05
